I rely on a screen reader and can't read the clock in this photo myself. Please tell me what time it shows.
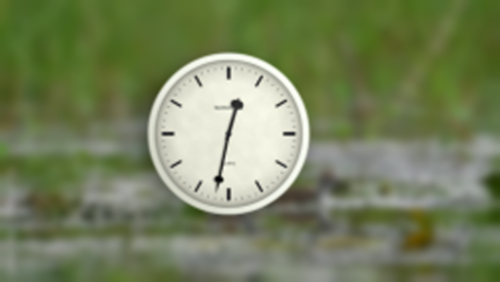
12:32
